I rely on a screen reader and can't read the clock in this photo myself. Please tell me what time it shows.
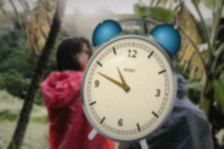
10:48
